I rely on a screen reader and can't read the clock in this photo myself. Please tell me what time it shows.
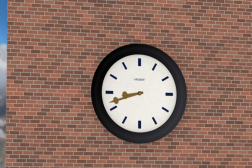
8:42
